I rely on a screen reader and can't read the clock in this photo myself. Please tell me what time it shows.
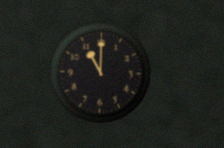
11:00
